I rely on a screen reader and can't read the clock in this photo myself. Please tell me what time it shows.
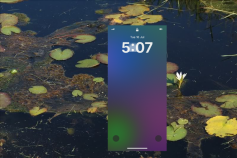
5:07
